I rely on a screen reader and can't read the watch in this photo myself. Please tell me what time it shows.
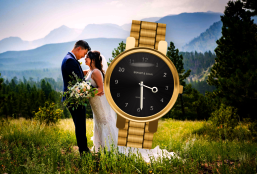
3:29
